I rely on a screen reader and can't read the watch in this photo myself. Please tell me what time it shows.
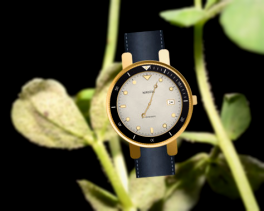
7:04
